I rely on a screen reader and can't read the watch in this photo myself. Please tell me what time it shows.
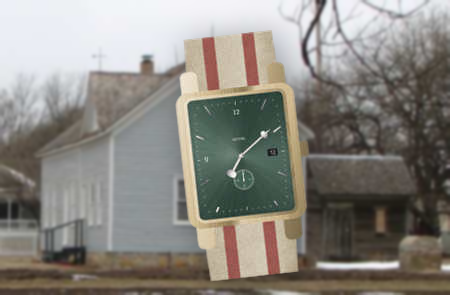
7:09
